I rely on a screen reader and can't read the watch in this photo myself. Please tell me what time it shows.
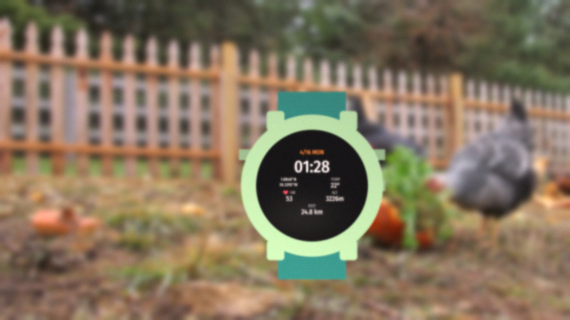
1:28
